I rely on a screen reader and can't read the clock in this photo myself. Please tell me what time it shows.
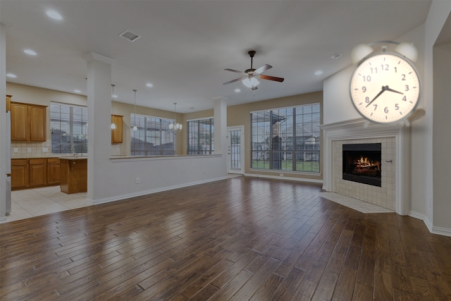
3:38
